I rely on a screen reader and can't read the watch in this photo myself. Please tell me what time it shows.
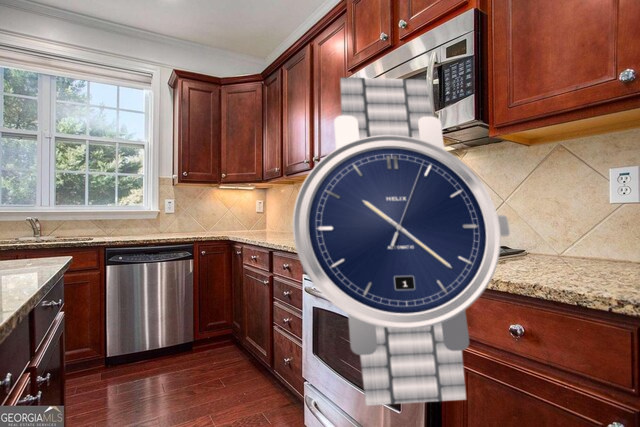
10:22:04
